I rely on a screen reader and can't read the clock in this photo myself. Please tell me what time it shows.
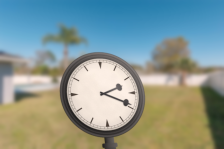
2:19
